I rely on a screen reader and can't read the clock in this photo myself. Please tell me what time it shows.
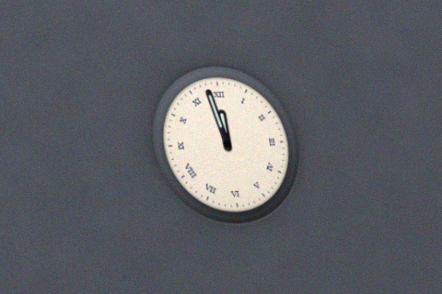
11:58
